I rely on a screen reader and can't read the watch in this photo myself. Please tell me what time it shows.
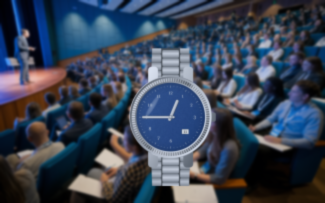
12:45
